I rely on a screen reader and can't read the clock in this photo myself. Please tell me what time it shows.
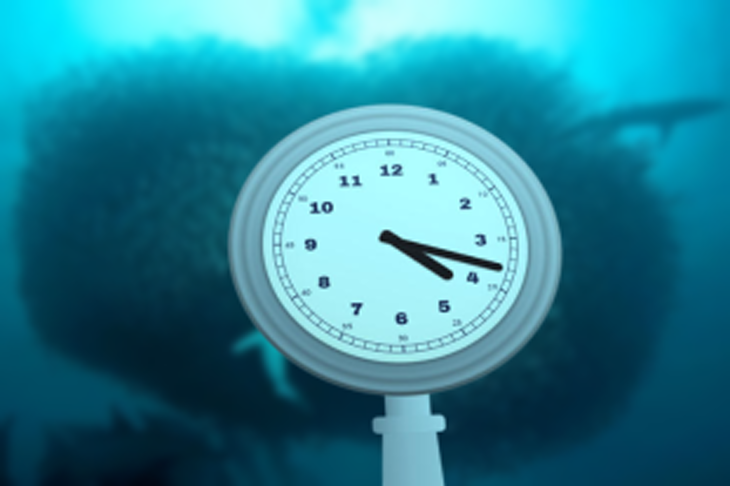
4:18
